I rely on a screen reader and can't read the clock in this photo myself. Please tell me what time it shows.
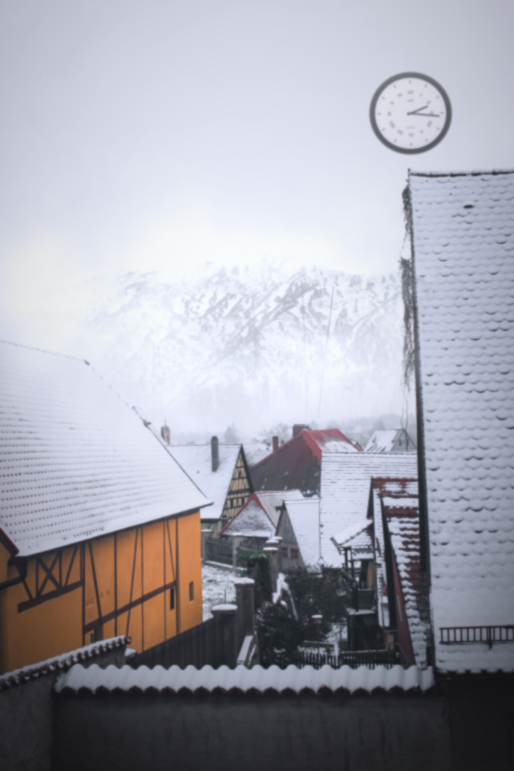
2:16
